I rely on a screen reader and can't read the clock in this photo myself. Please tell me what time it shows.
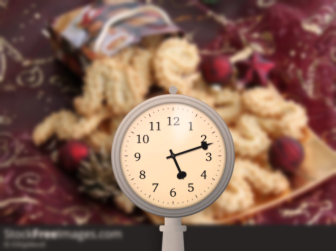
5:12
